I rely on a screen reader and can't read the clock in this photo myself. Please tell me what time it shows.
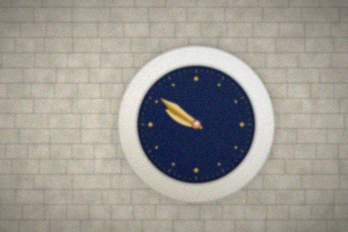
9:51
